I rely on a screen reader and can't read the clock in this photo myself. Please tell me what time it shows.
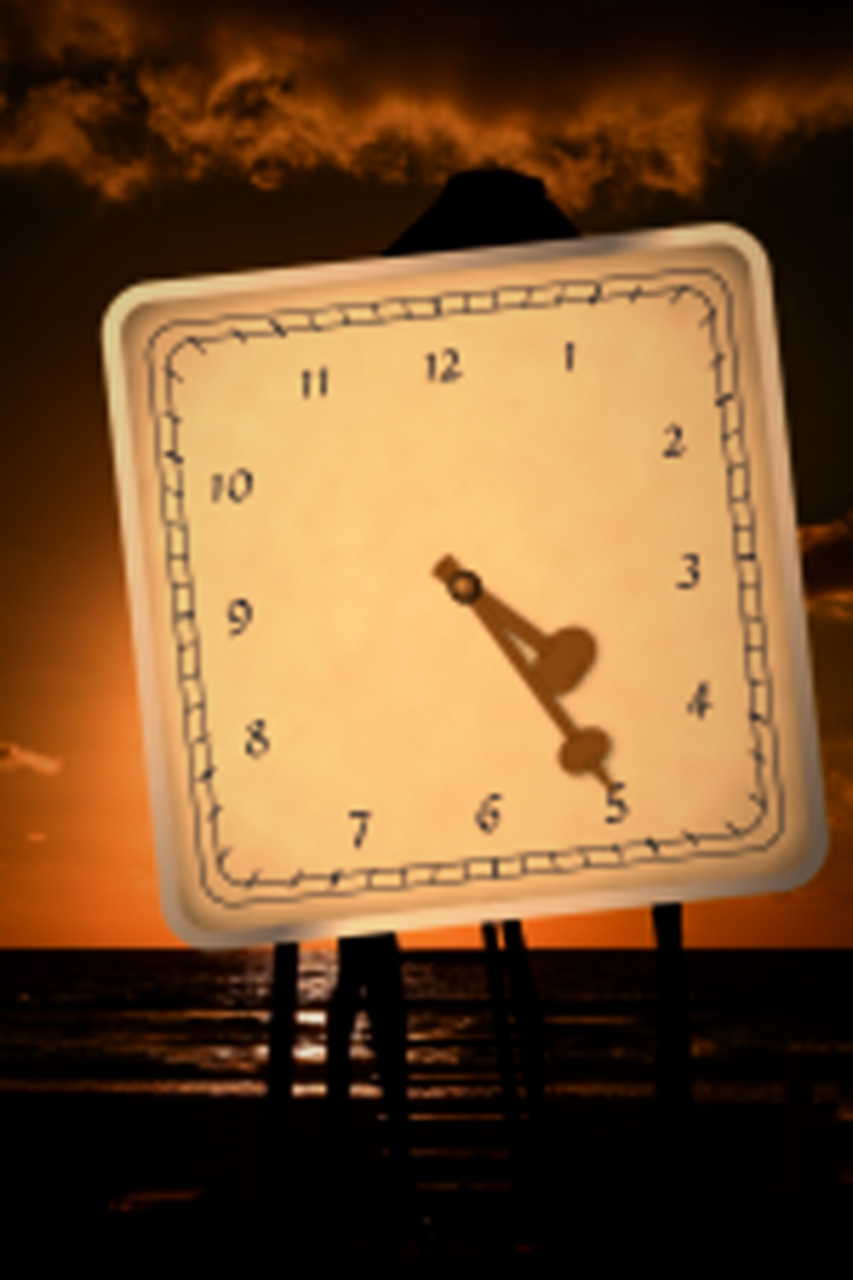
4:25
